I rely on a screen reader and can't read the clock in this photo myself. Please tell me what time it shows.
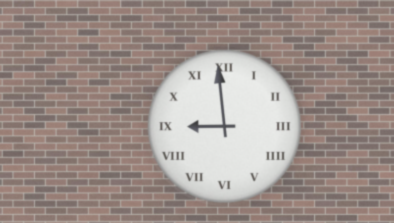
8:59
